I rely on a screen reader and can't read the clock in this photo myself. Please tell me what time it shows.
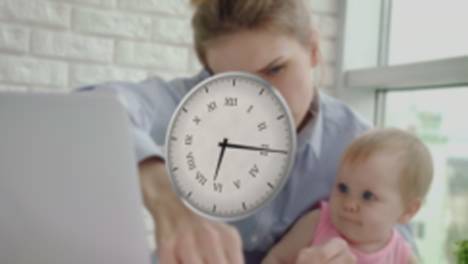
6:15
